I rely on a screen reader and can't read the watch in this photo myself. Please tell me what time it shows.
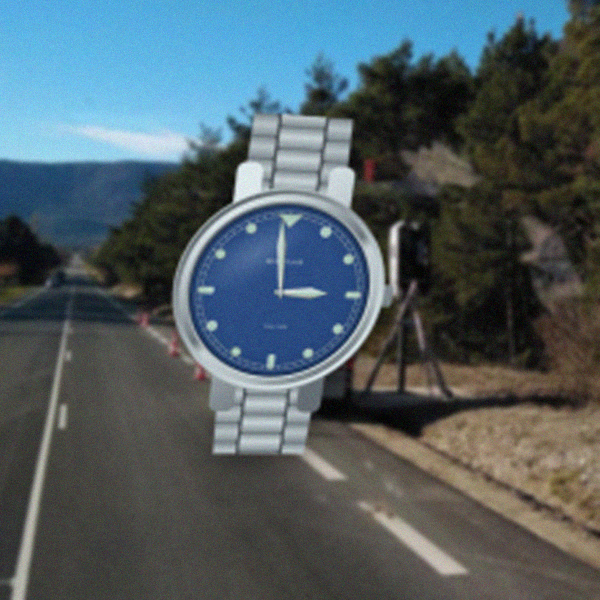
2:59
